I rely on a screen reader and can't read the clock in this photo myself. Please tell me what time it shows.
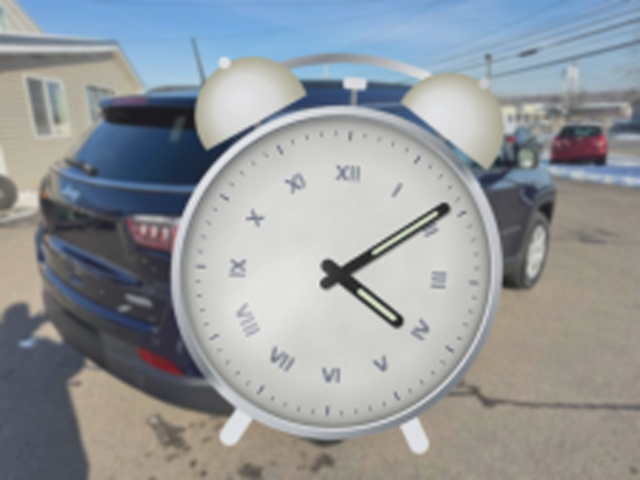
4:09
